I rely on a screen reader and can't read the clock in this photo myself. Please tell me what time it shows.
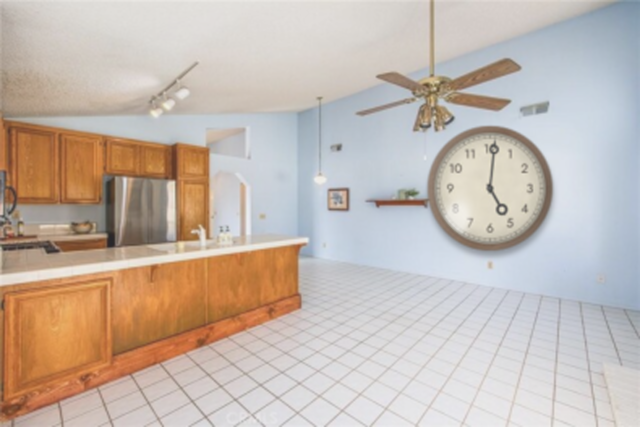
5:01
